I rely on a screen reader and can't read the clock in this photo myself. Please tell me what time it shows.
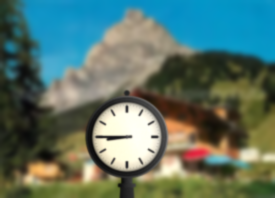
8:45
